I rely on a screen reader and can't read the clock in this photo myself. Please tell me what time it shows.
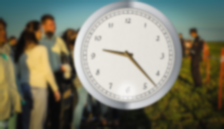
9:23
